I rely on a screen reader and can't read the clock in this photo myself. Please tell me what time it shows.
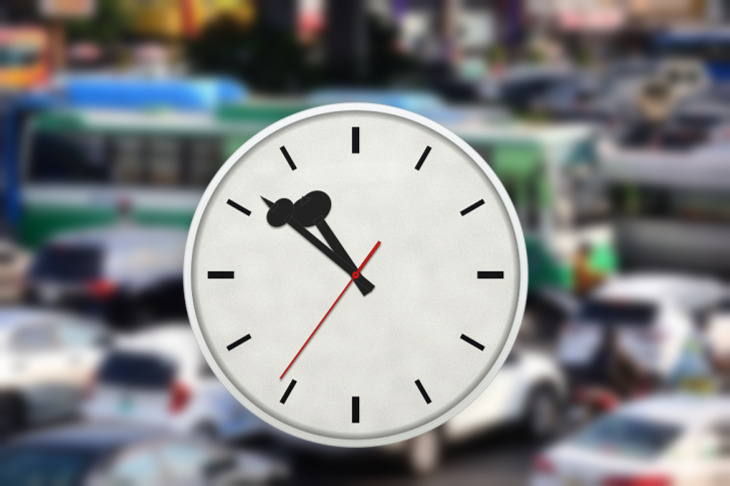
10:51:36
